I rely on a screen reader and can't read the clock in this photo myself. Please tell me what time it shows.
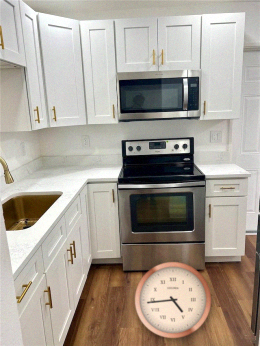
4:44
